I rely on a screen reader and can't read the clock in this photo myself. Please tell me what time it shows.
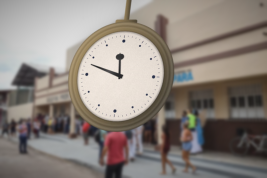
11:48
